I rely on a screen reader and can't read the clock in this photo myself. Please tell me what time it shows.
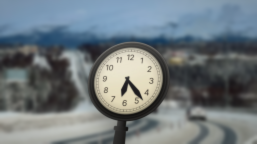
6:23
